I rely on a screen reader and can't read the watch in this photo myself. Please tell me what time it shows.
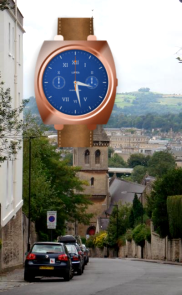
3:28
